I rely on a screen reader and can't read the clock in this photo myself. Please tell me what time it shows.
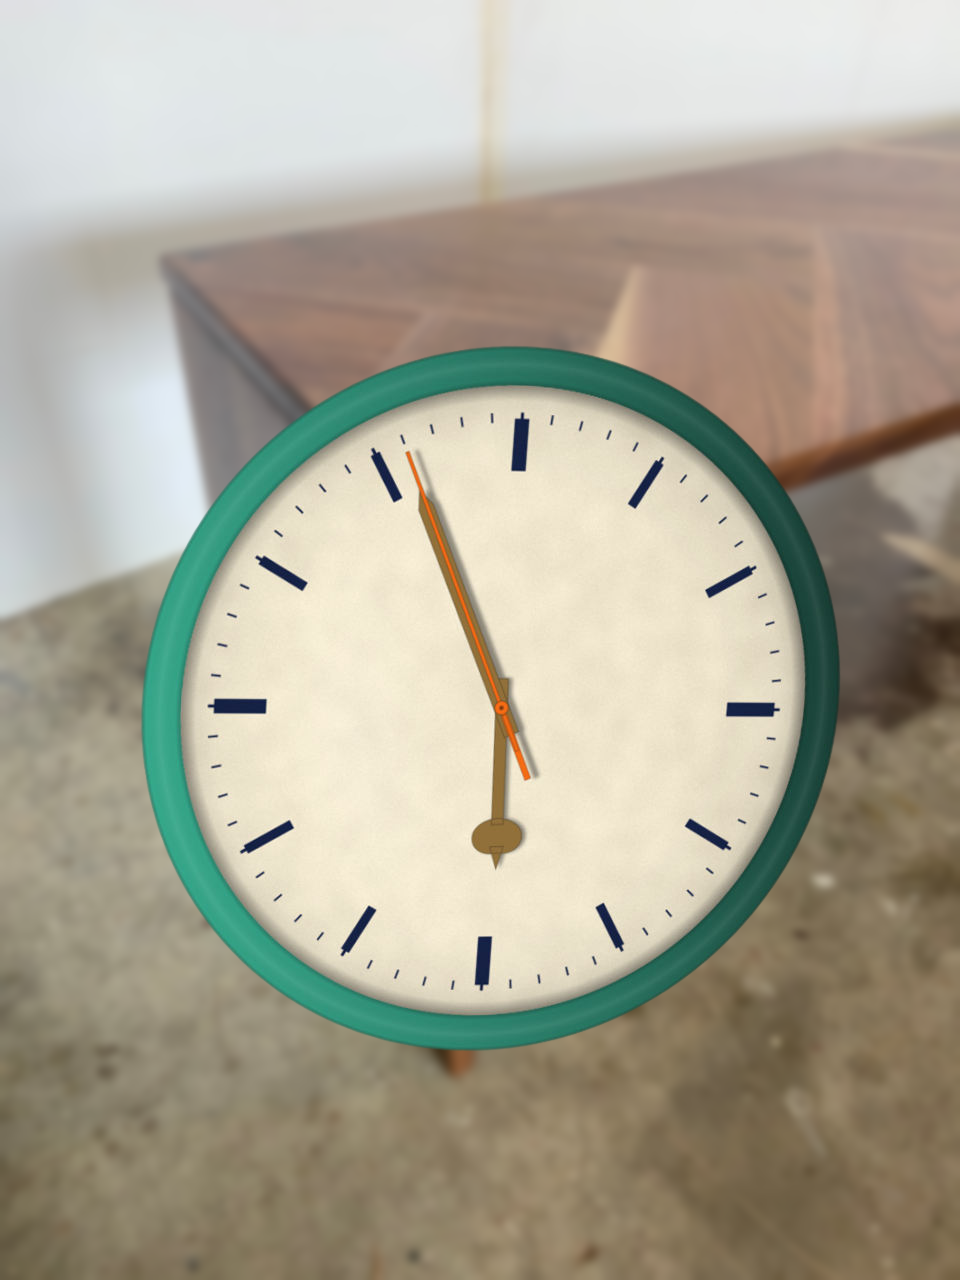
5:55:56
